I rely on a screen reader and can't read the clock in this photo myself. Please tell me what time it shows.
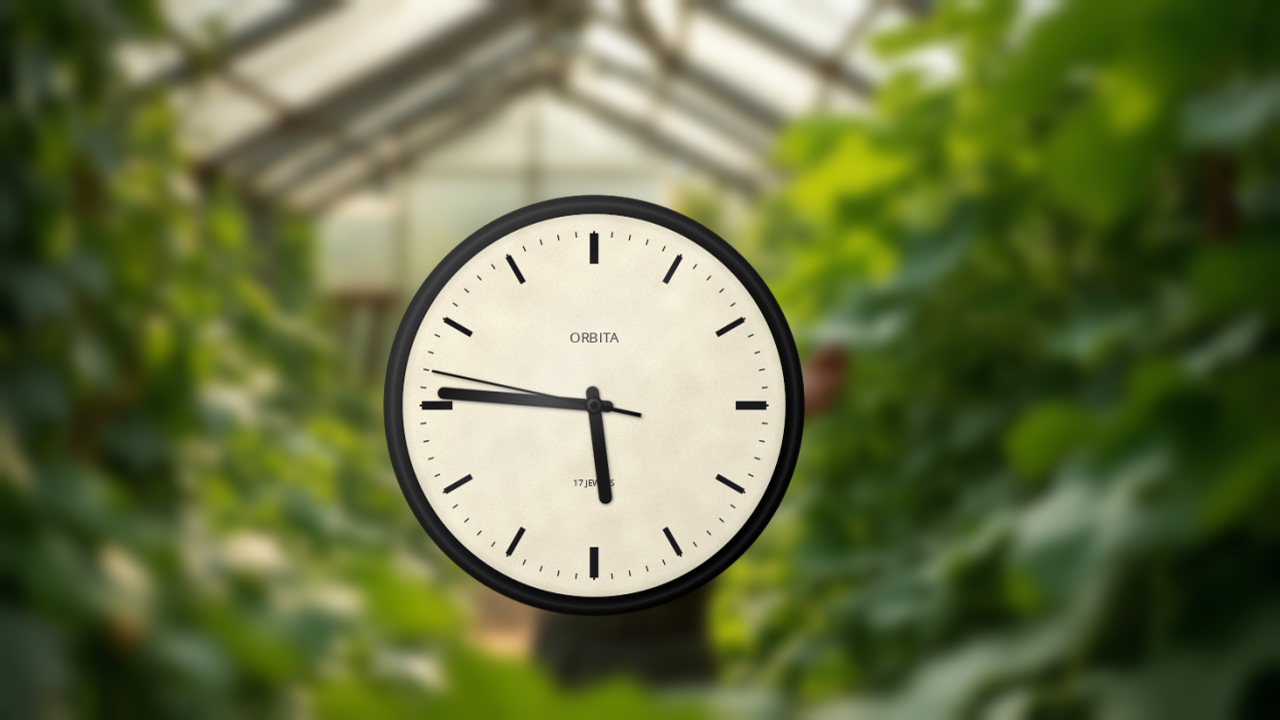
5:45:47
